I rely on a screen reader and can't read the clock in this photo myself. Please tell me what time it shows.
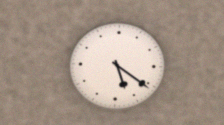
5:21
